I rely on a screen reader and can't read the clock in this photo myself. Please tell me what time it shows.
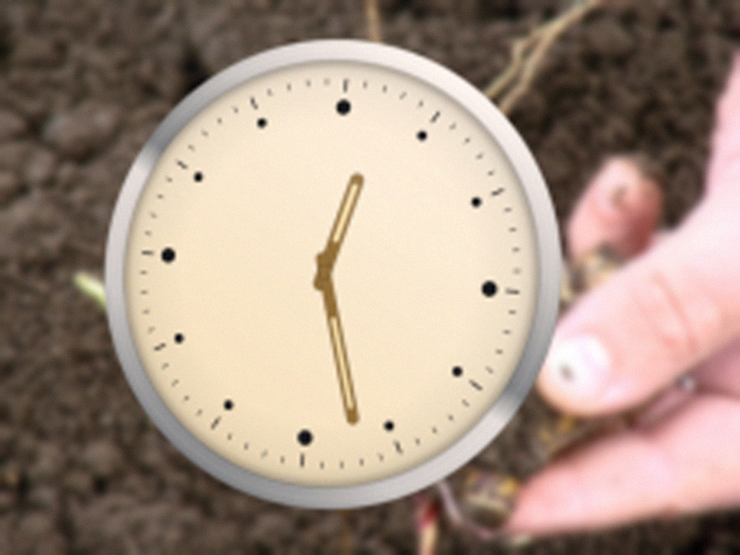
12:27
